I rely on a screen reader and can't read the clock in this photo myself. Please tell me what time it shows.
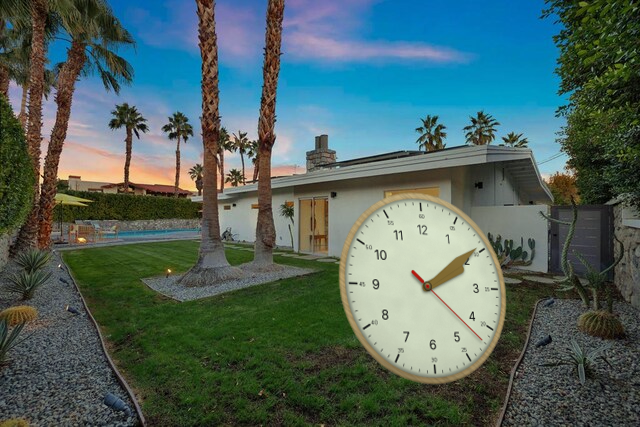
2:09:22
